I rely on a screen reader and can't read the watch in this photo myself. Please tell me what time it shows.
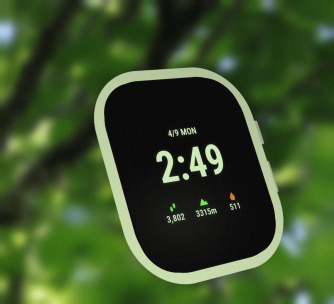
2:49
